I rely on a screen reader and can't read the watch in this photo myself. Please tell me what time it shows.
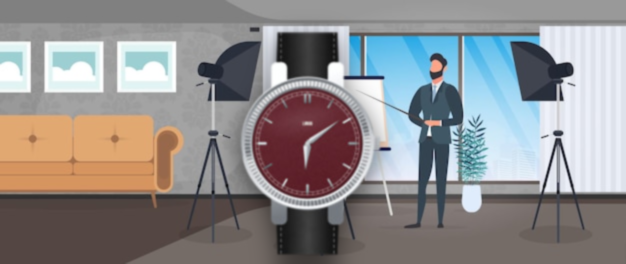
6:09
